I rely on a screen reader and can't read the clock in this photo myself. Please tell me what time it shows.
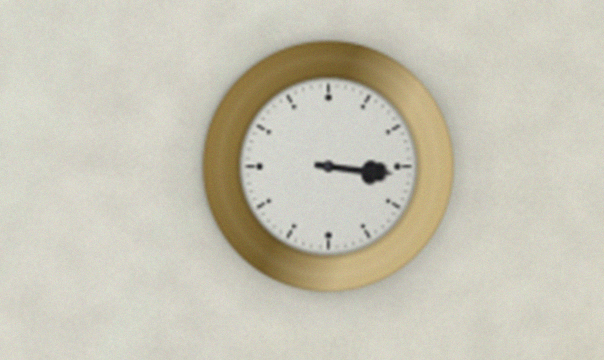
3:16
